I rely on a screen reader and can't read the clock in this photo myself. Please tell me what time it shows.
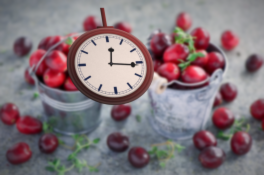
12:16
